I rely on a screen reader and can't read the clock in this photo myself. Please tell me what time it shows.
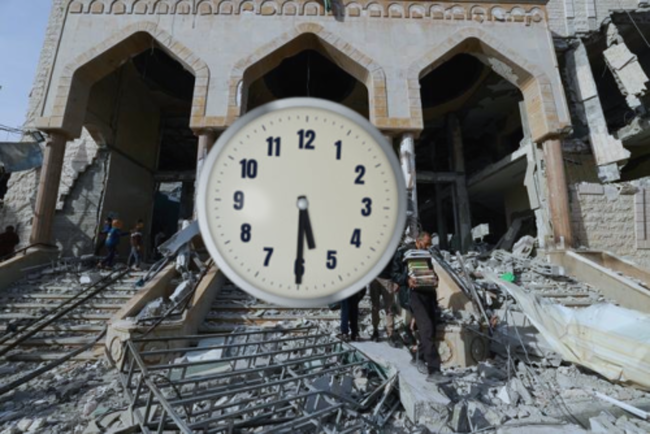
5:30
